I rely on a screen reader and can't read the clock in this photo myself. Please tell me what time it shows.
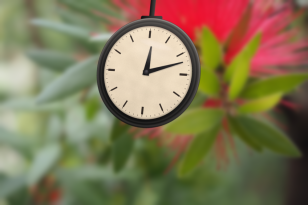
12:12
